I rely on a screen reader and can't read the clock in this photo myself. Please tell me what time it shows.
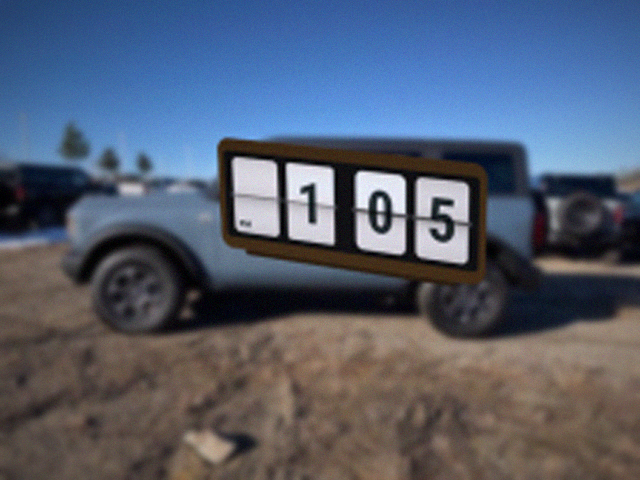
1:05
